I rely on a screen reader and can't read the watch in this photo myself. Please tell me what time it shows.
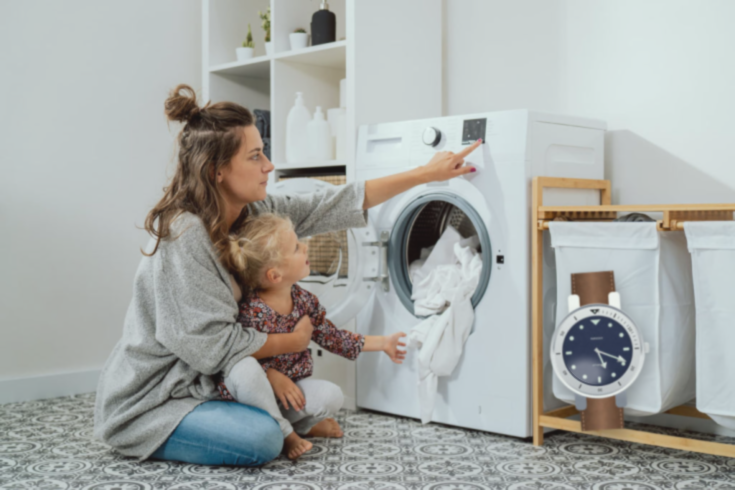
5:19
